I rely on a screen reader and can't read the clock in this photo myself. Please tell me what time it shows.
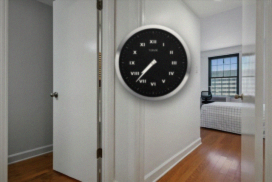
7:37
